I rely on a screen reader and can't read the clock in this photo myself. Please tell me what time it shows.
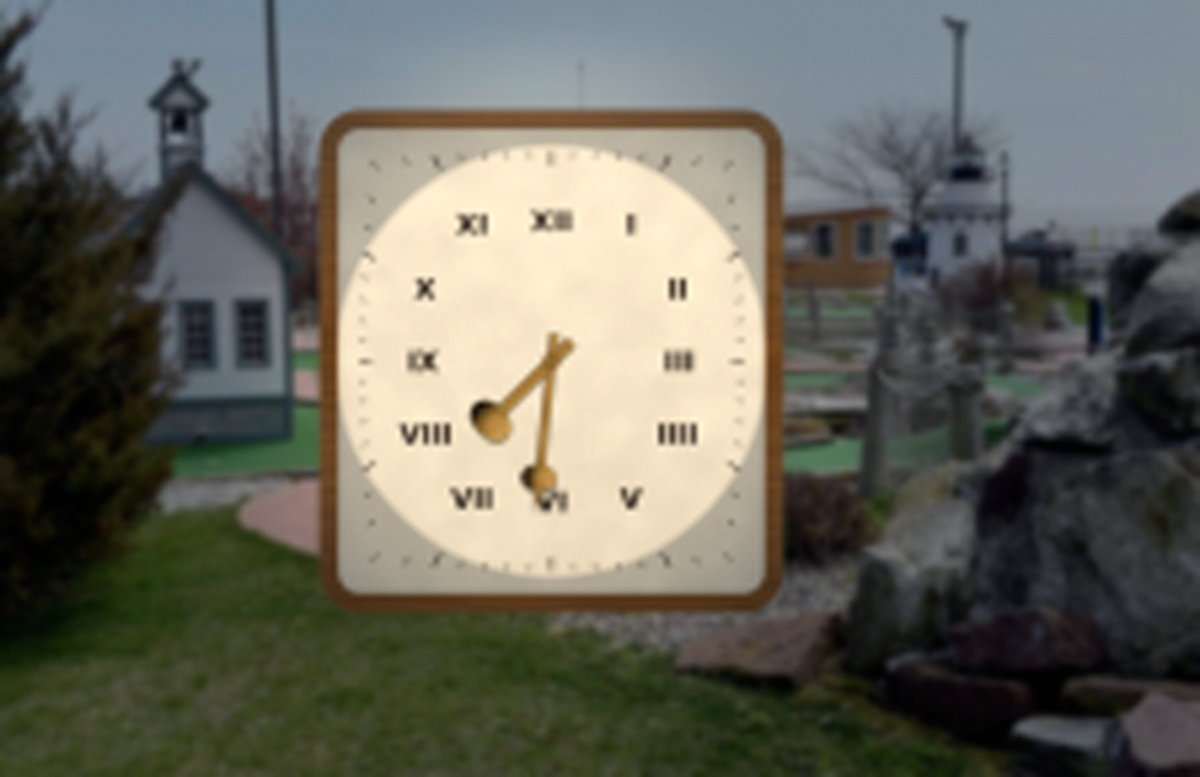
7:31
